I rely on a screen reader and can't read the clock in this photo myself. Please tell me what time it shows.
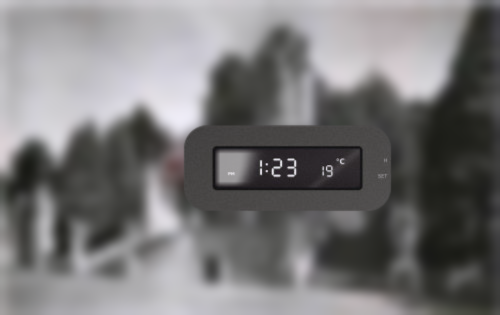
1:23
